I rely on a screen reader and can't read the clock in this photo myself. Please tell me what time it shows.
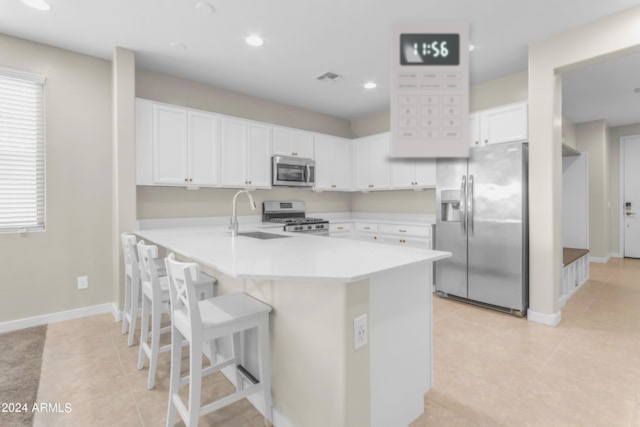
11:56
